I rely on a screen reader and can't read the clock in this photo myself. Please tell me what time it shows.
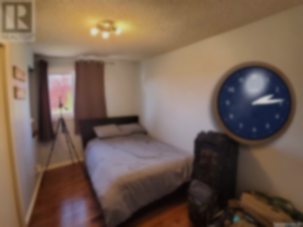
2:14
